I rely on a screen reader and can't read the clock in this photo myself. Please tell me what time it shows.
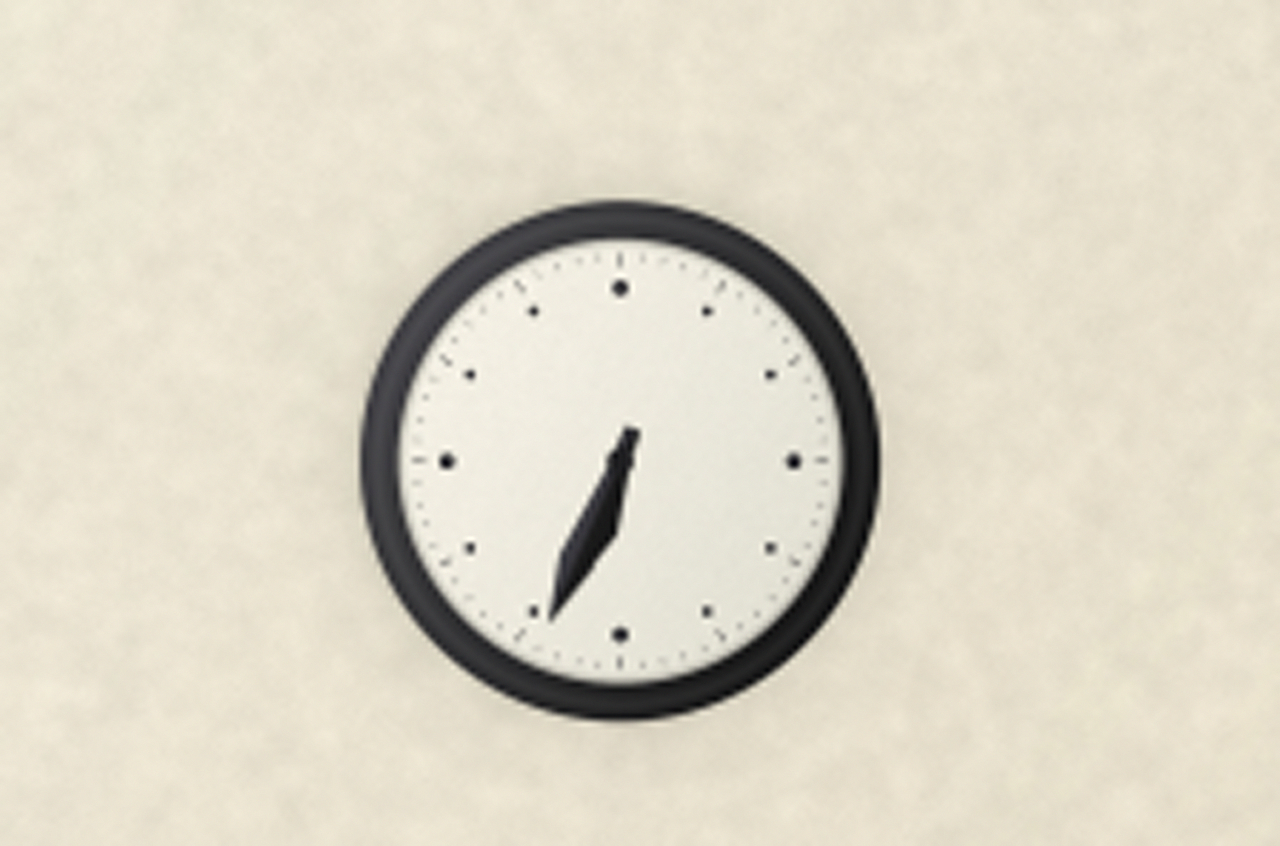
6:34
